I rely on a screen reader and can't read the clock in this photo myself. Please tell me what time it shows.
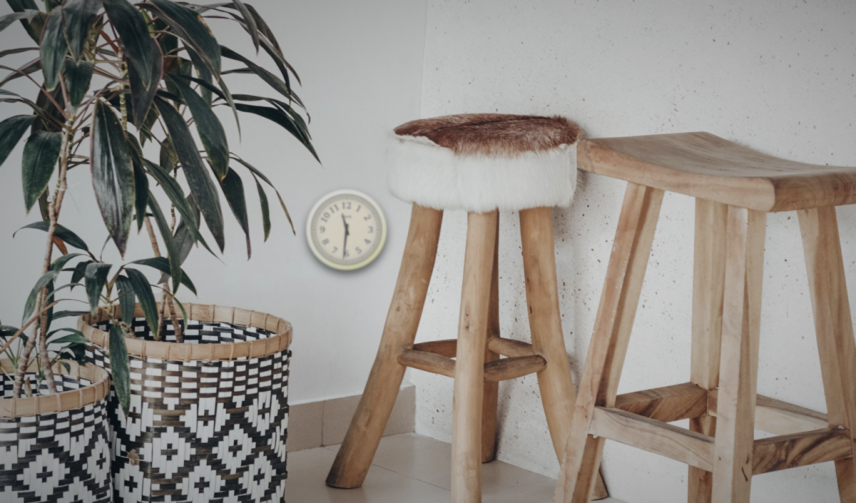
11:31
